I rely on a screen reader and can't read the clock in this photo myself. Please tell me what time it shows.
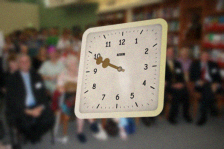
9:49
